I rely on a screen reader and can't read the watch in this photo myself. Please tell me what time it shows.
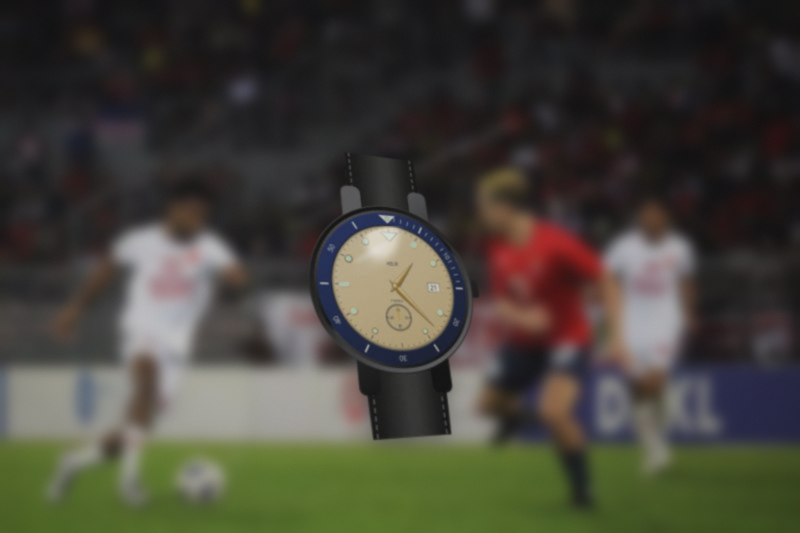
1:23
